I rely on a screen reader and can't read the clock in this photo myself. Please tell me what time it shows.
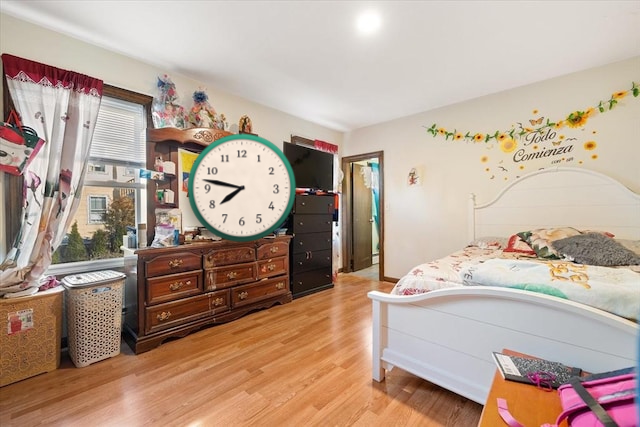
7:47
